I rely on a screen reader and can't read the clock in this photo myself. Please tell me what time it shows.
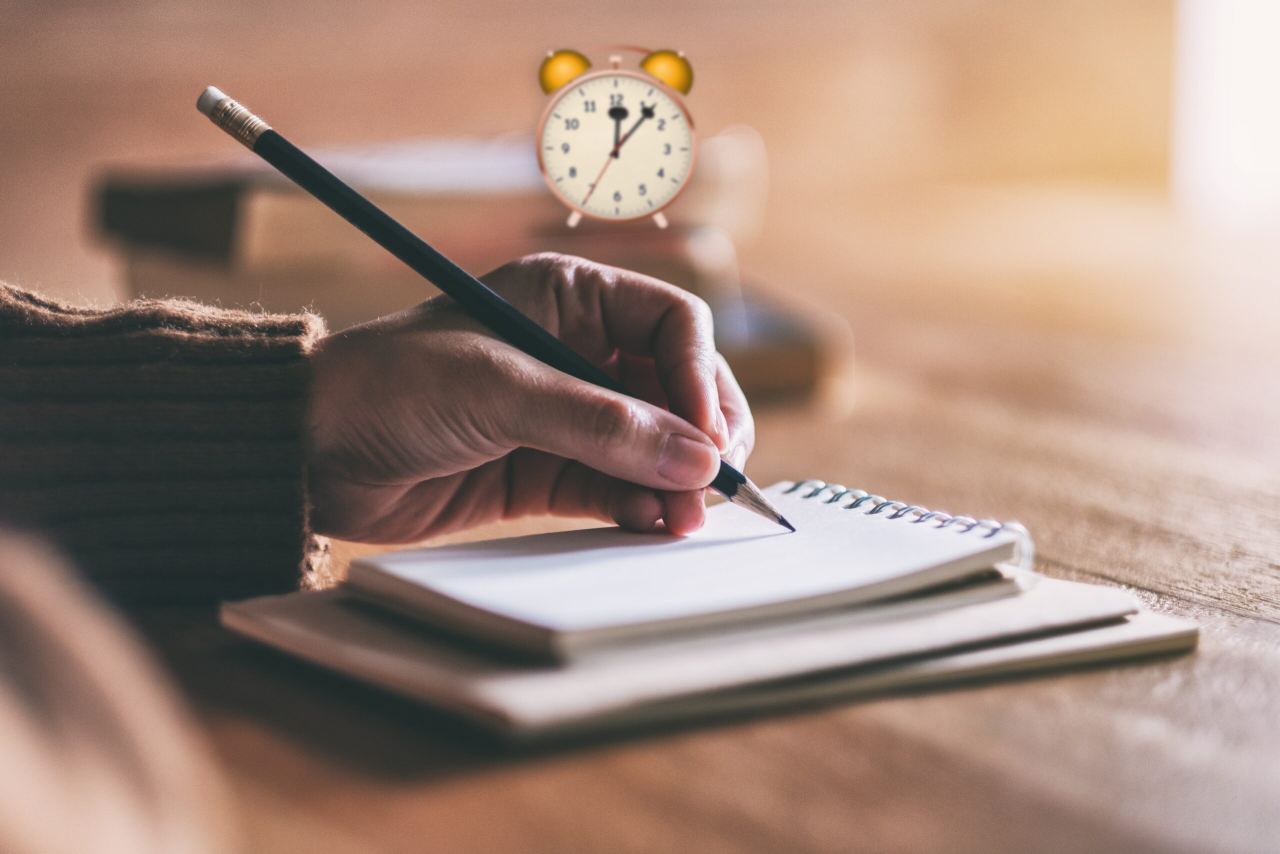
12:06:35
